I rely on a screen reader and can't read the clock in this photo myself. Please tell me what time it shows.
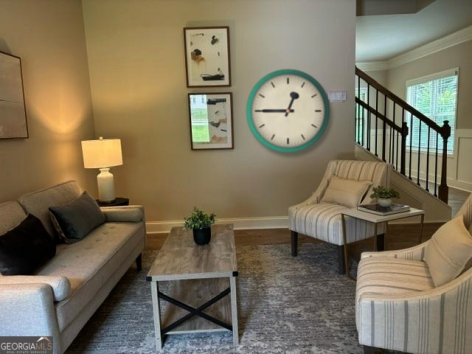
12:45
